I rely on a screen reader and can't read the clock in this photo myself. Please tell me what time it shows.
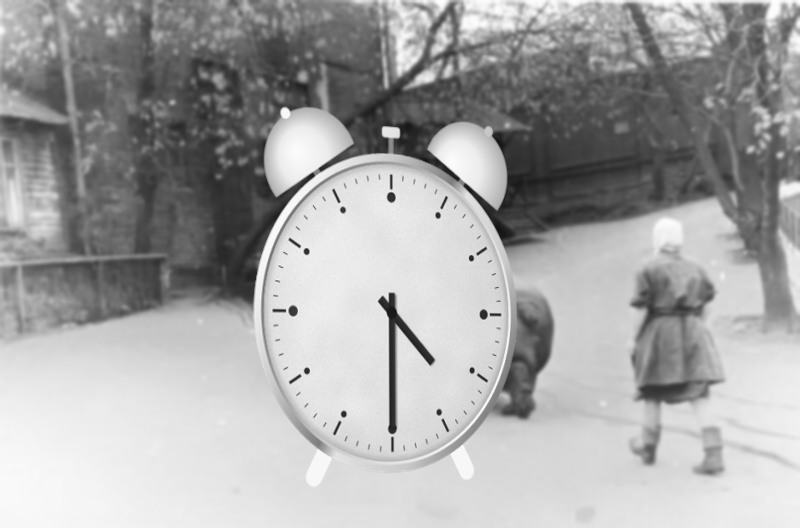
4:30
